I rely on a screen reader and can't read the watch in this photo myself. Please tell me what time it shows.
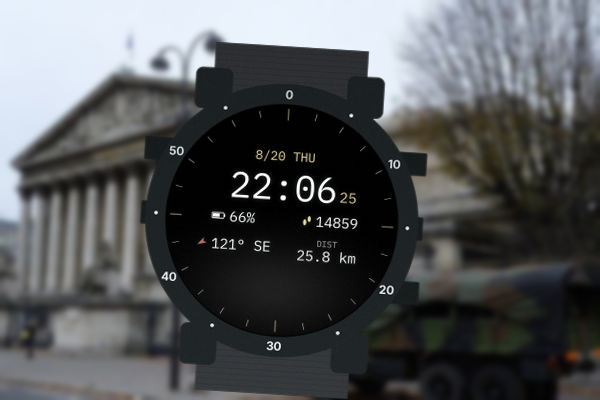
22:06:25
